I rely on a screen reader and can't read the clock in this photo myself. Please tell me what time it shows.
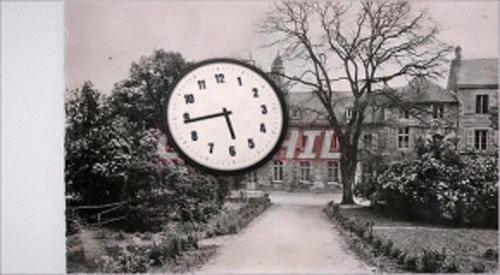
5:44
